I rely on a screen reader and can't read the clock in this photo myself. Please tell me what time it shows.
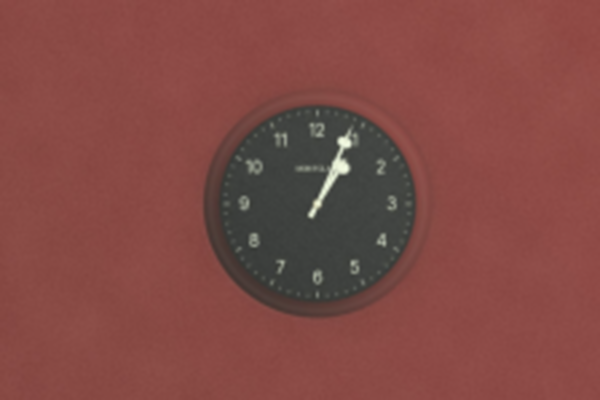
1:04
